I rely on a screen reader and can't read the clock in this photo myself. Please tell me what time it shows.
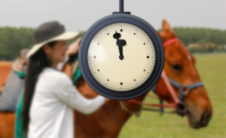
11:58
